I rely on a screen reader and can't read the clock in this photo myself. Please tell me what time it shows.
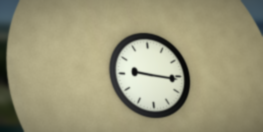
9:16
